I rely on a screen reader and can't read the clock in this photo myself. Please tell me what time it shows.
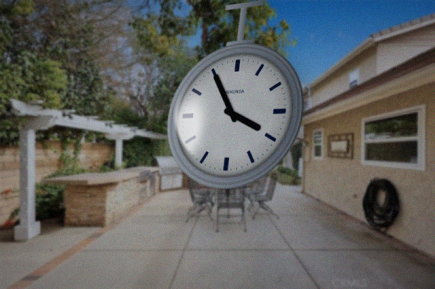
3:55
